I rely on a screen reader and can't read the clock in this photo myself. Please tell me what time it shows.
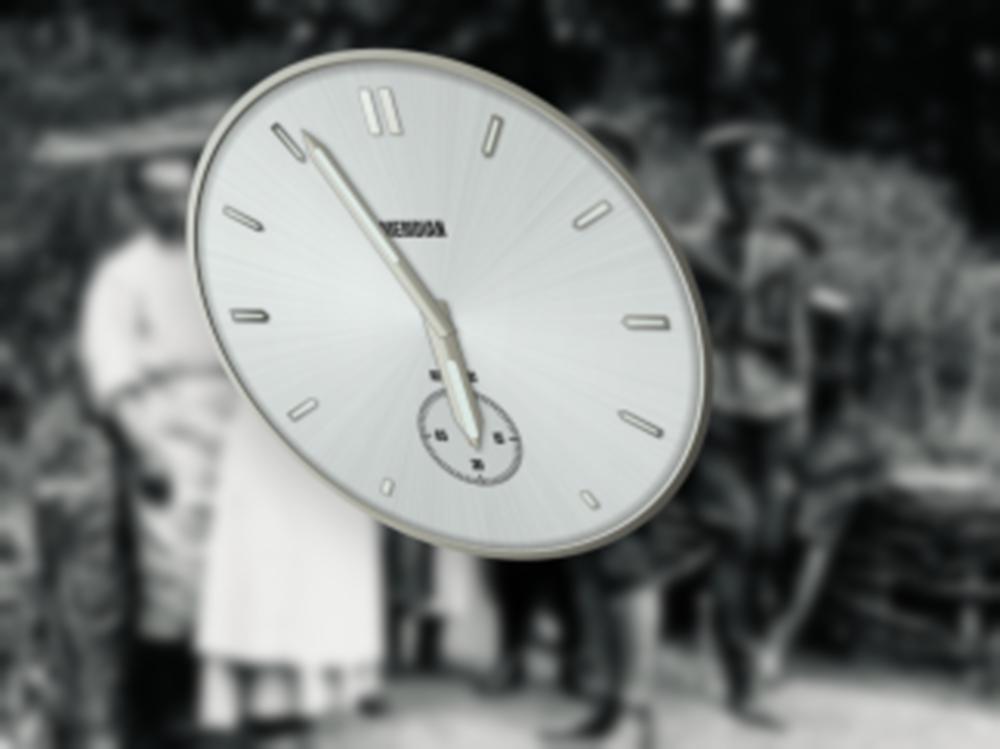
5:56
